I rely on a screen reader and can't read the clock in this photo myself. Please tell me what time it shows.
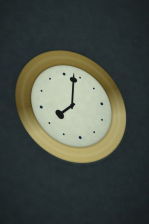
8:03
